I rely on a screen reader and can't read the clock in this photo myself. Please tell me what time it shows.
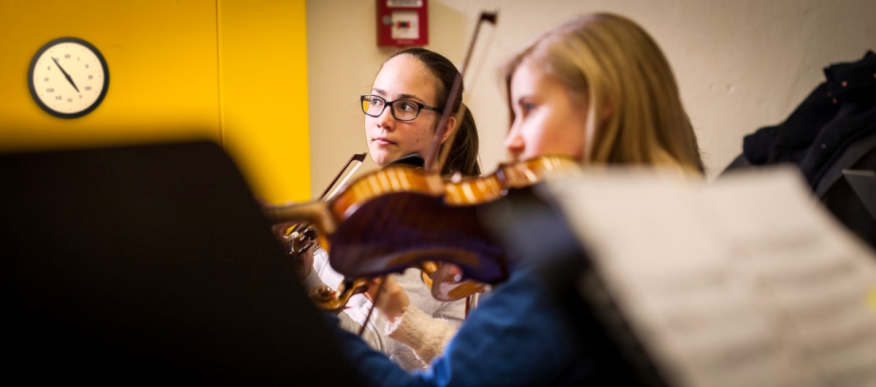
4:54
